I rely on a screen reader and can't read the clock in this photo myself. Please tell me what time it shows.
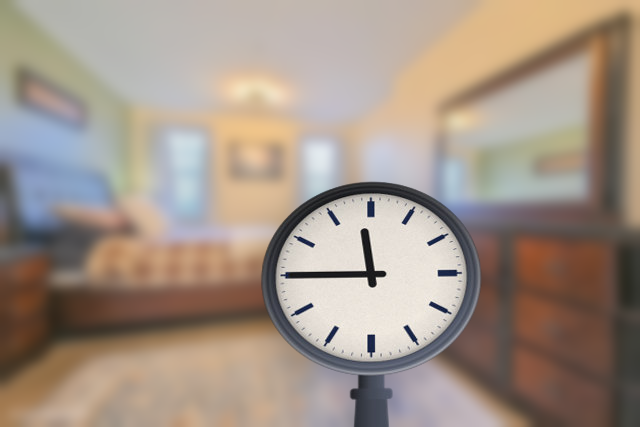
11:45
